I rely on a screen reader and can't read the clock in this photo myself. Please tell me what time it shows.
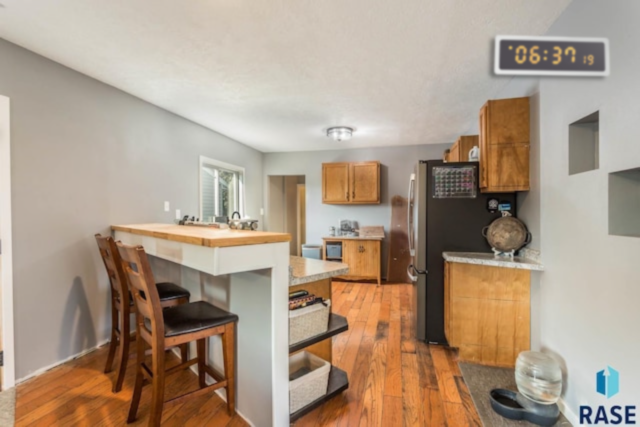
6:37
